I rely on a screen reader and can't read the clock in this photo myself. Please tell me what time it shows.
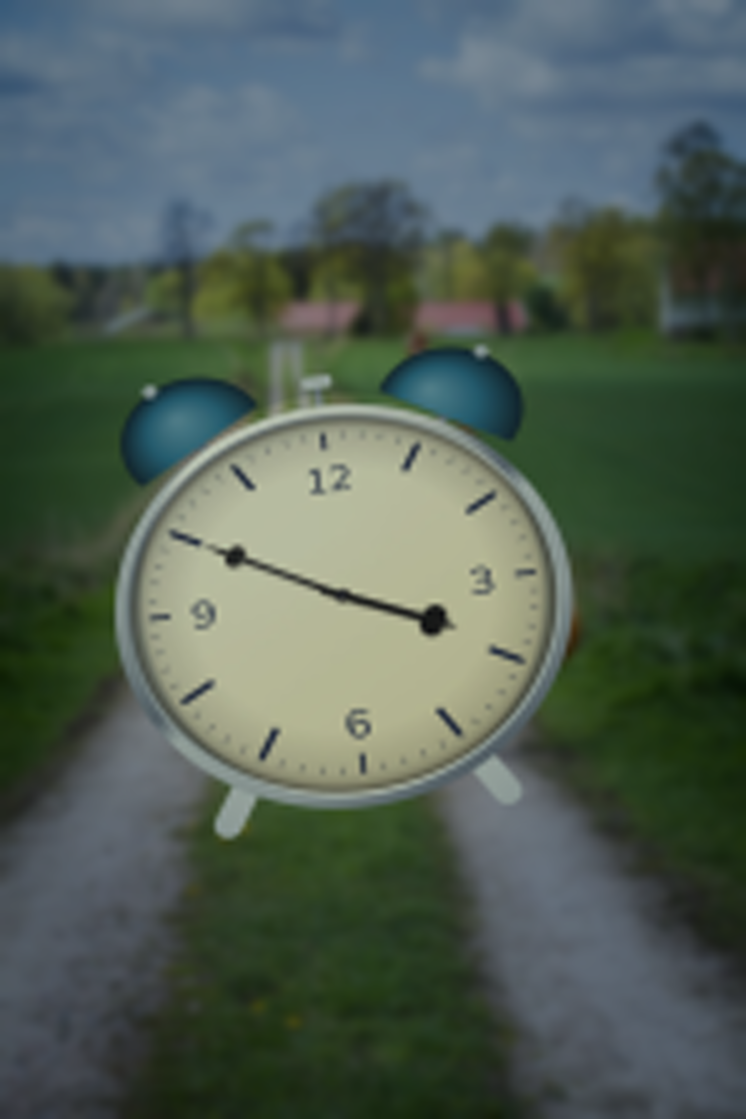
3:50
